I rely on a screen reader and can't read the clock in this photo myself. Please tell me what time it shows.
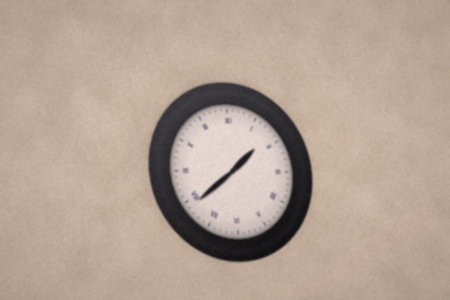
1:39
